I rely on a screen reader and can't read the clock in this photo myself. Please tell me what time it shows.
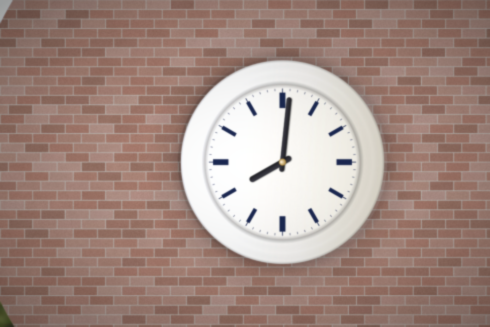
8:01
